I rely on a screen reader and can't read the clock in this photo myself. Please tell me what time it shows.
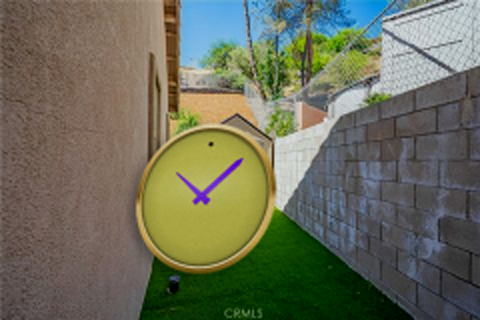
10:07
